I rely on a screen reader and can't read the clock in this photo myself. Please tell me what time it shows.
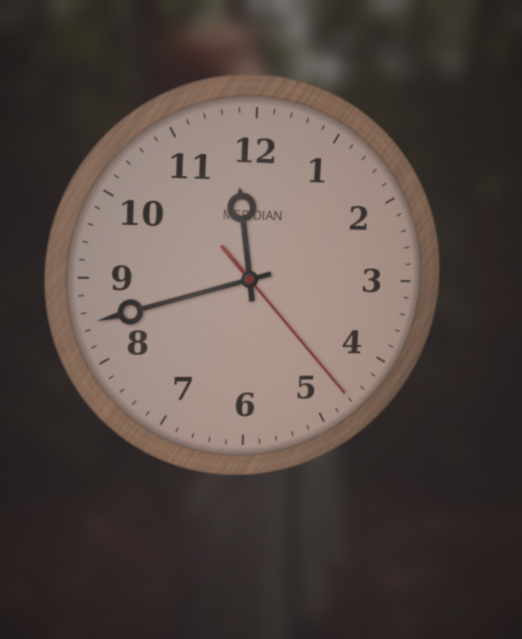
11:42:23
